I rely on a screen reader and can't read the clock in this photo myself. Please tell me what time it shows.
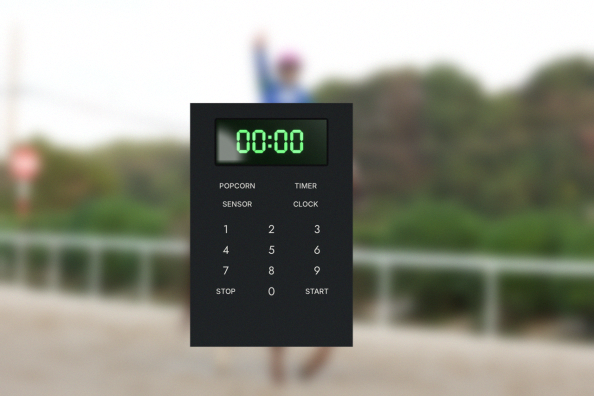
0:00
